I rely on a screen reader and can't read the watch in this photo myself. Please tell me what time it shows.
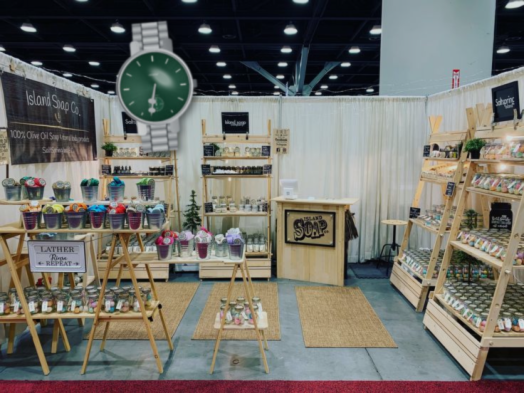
6:32
